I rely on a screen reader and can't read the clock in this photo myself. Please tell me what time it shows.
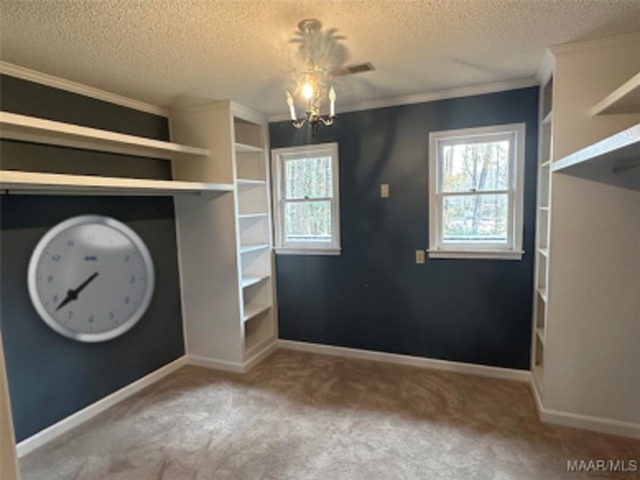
7:38
